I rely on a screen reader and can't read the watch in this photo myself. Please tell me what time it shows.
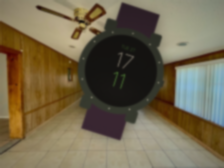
17:11
